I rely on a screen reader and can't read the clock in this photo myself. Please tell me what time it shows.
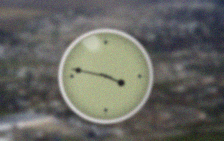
3:47
